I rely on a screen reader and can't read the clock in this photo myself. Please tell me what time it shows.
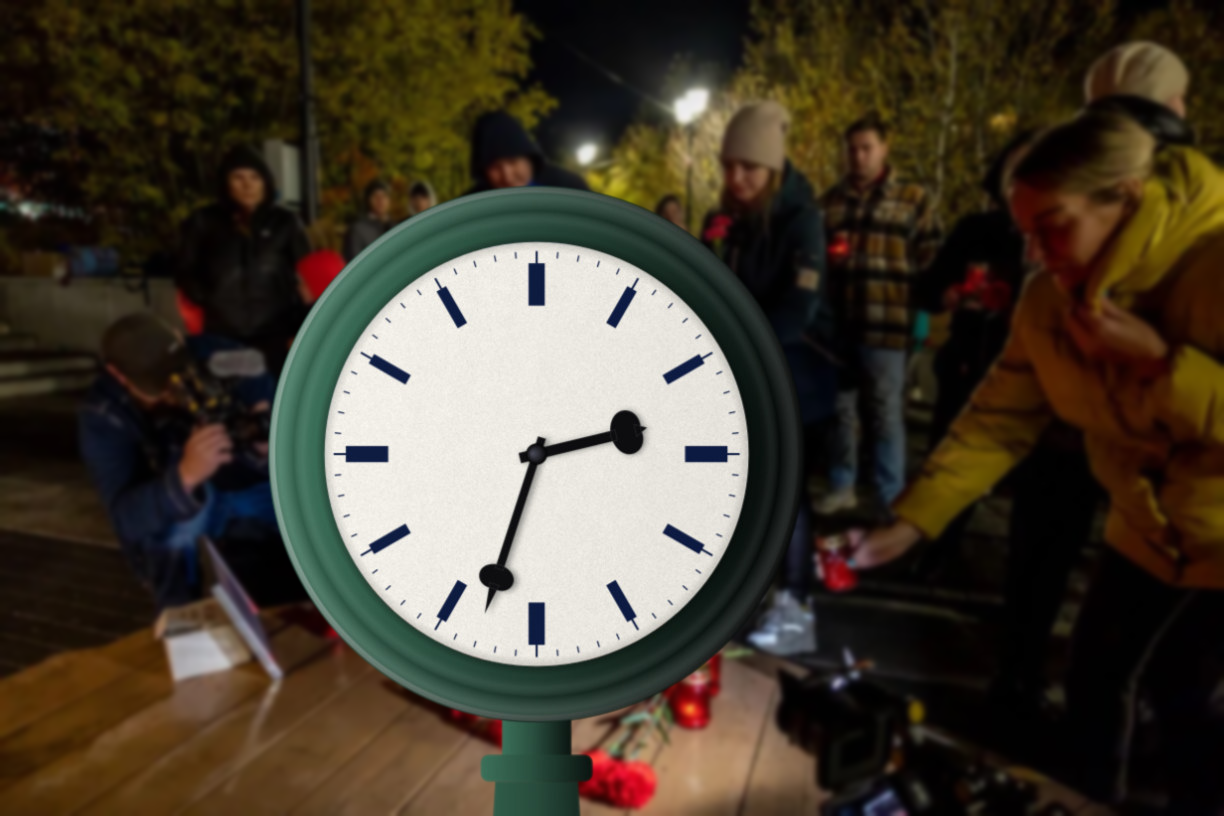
2:33
